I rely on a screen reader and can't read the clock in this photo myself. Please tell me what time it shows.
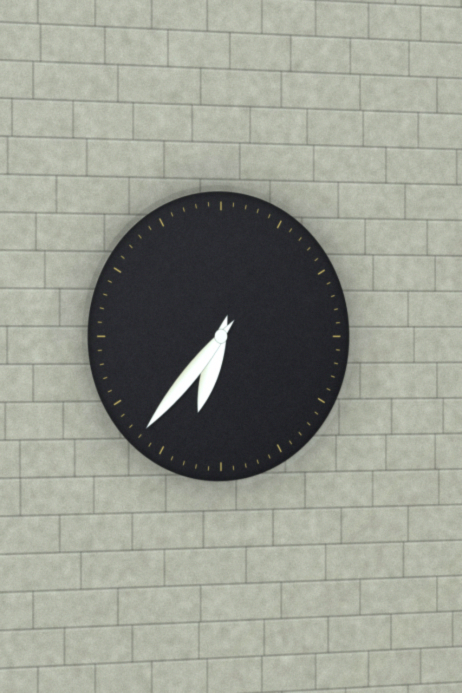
6:37
